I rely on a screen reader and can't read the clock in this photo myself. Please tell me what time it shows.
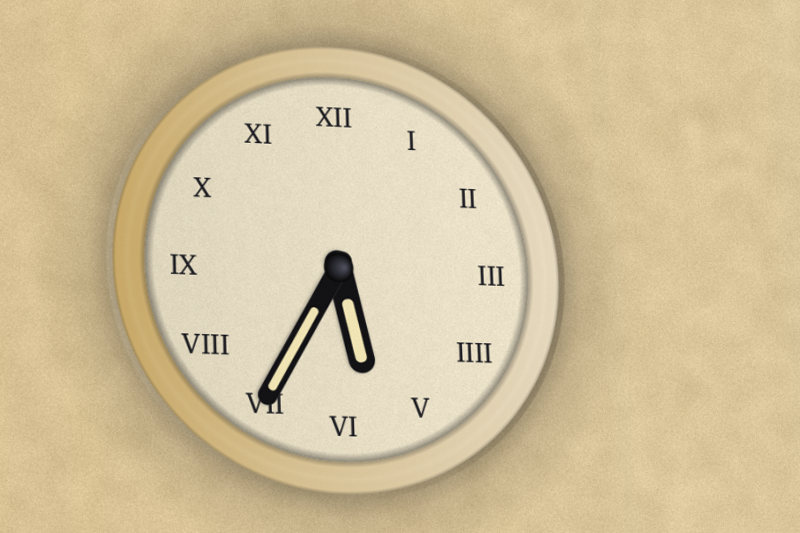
5:35
